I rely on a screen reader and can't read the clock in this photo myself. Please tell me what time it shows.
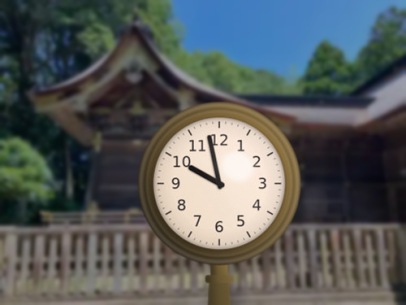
9:58
